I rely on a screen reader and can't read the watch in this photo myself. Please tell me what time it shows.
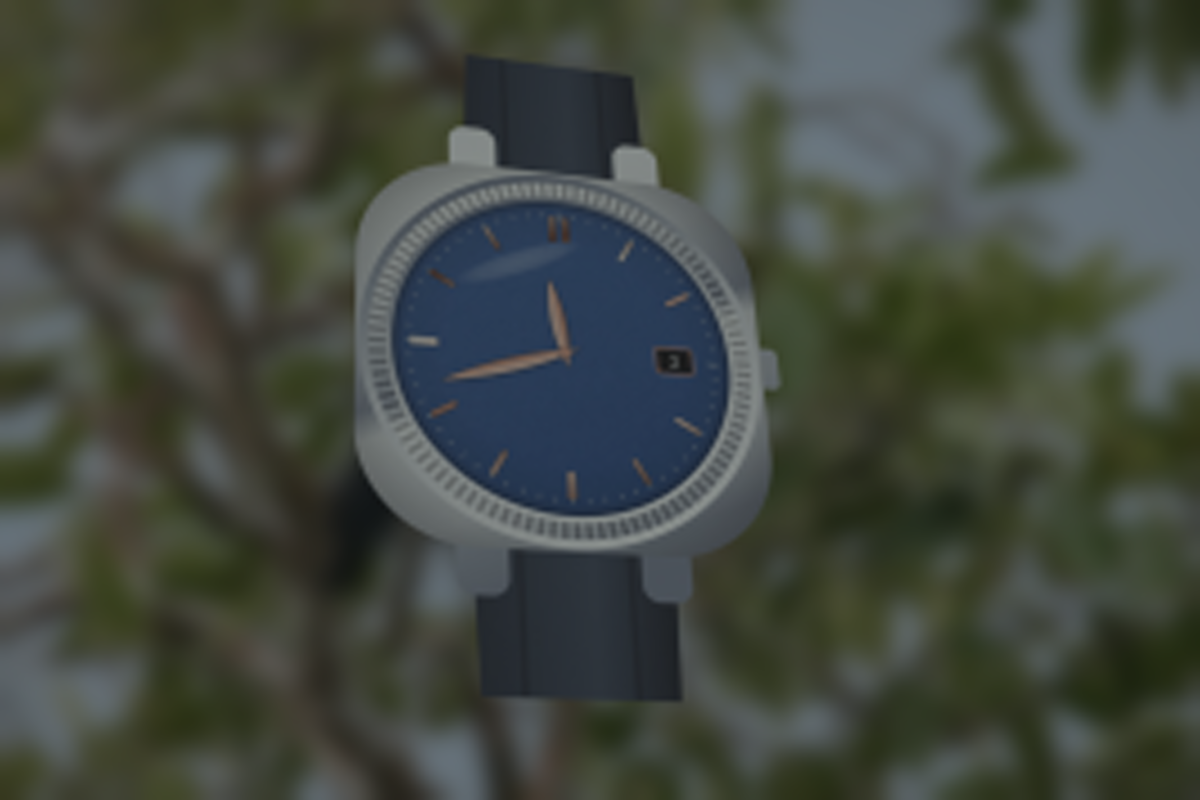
11:42
